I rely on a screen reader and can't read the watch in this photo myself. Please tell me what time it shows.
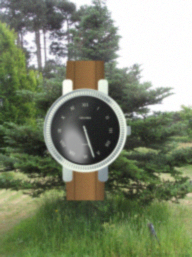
5:27
